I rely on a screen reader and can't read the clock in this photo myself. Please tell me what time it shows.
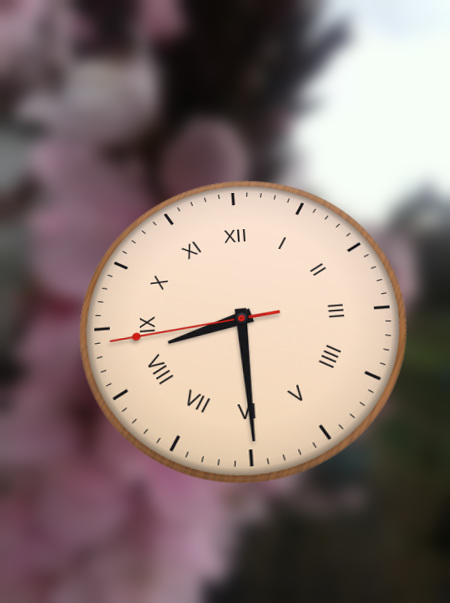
8:29:44
